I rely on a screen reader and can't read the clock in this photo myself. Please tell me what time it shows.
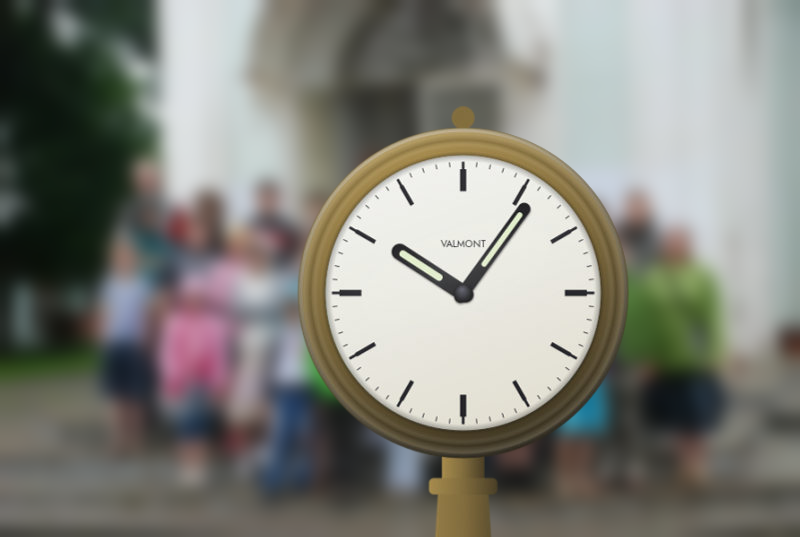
10:06
